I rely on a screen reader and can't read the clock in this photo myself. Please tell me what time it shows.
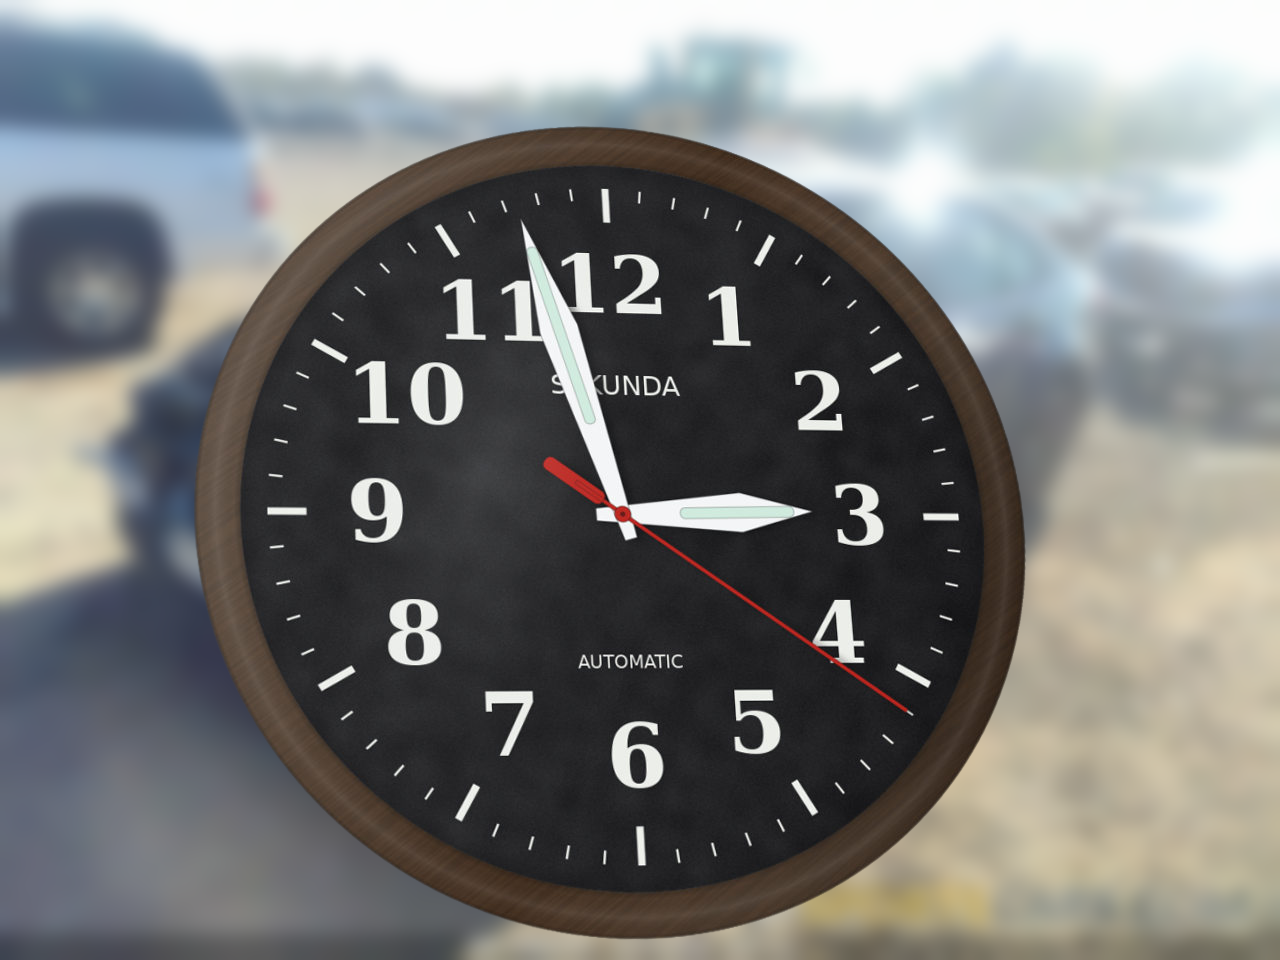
2:57:21
